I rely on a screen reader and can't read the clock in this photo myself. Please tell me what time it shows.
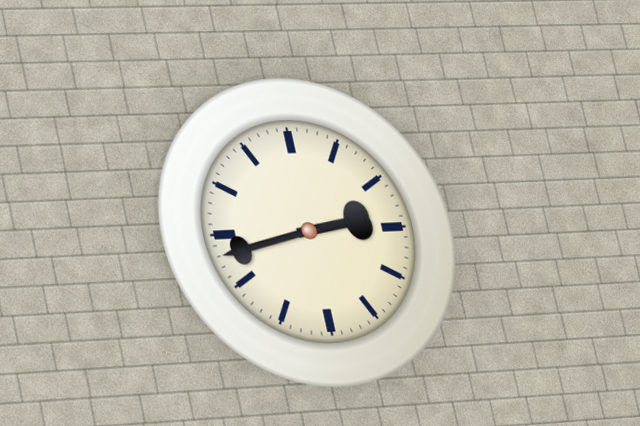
2:43
